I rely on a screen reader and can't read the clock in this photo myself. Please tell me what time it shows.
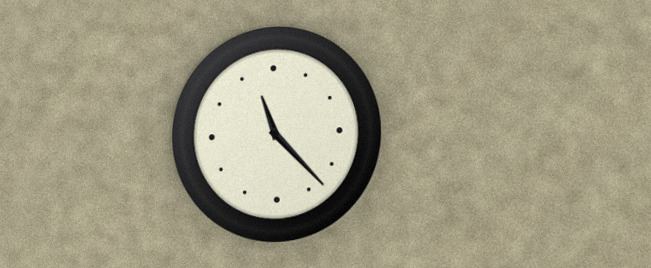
11:23
